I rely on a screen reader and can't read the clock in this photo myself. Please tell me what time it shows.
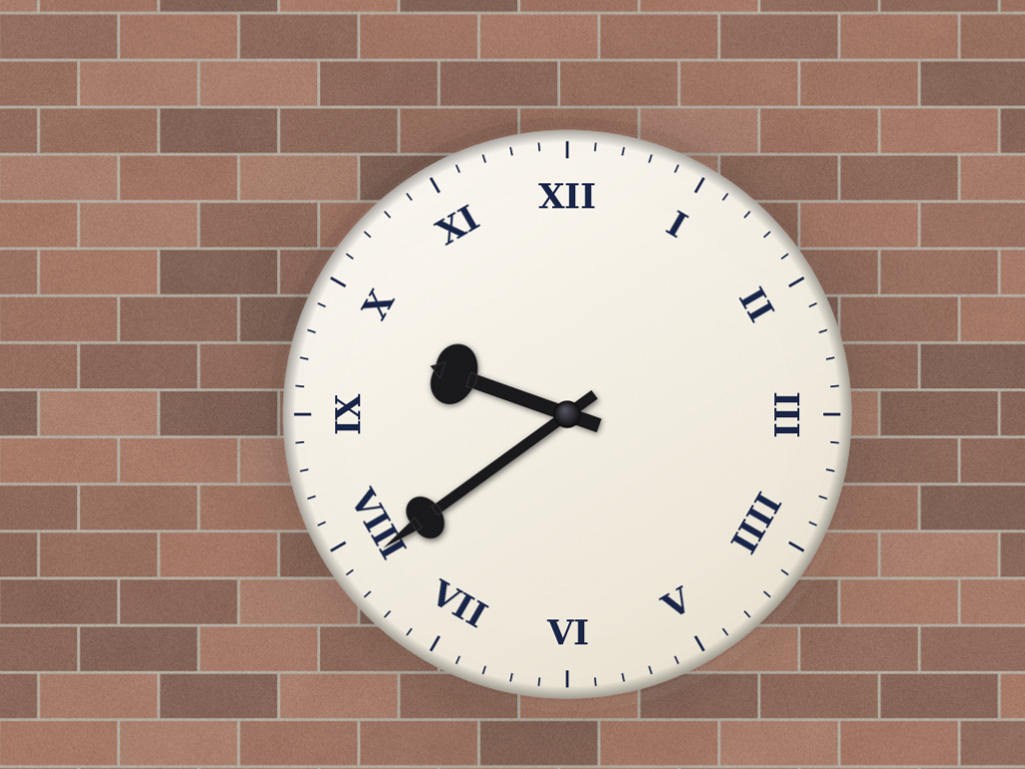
9:39
